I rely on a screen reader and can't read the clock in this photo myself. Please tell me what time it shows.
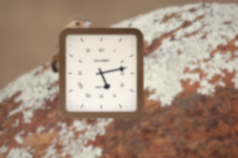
5:13
